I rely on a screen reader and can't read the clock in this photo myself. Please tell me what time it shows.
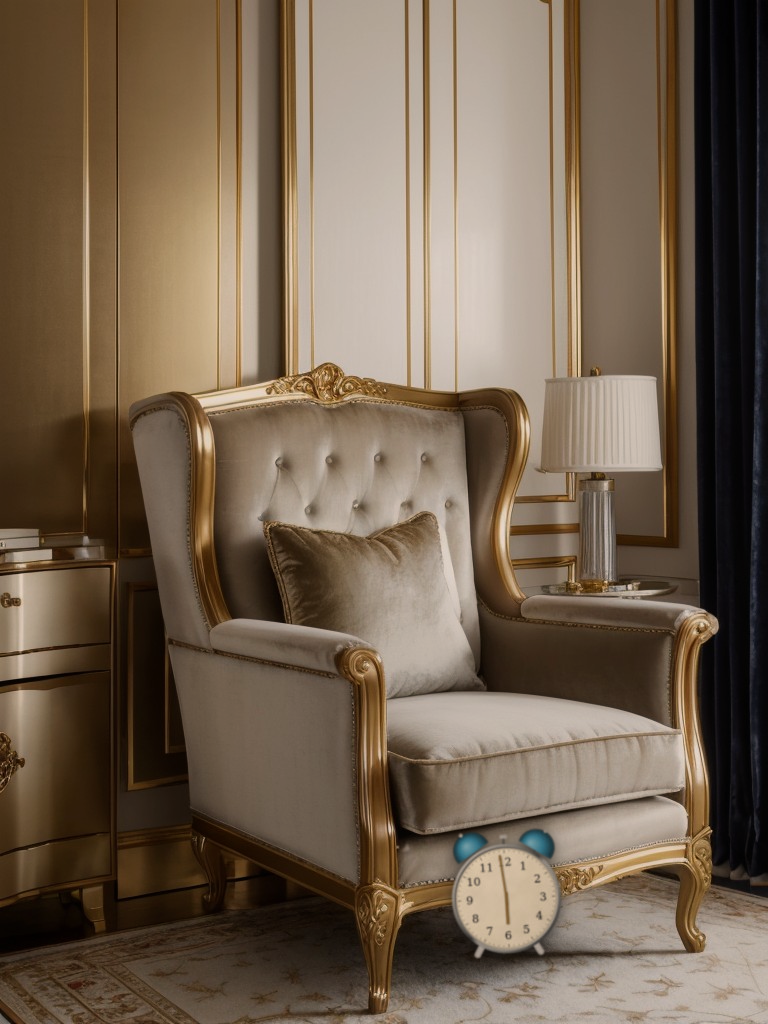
5:59
